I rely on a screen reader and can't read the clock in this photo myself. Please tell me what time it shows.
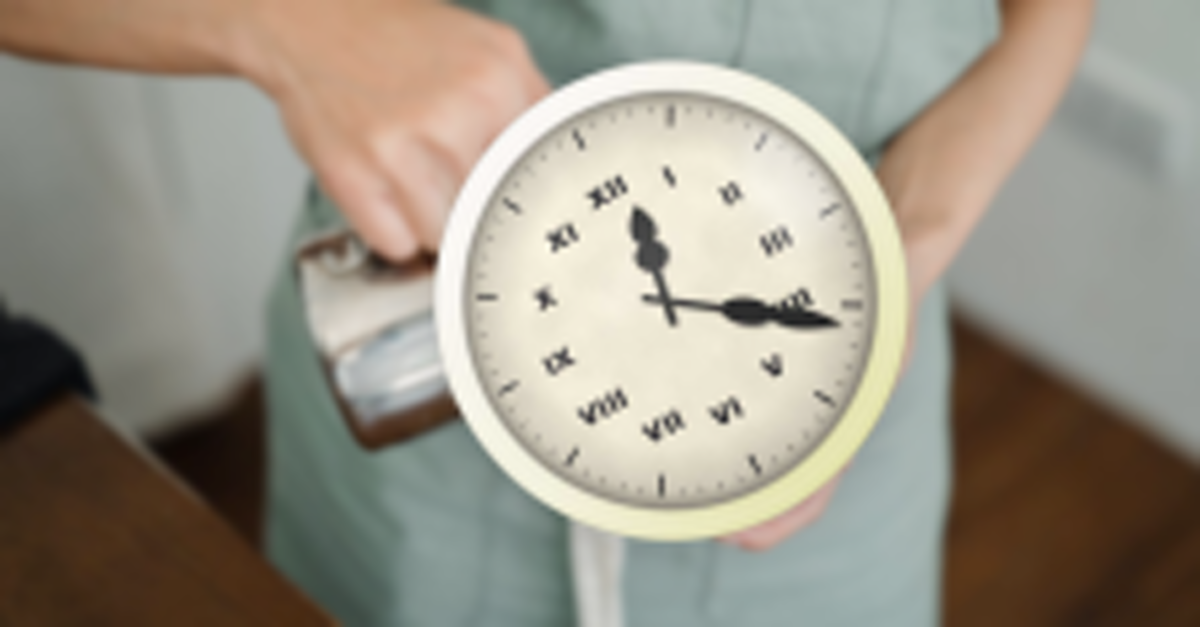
12:21
